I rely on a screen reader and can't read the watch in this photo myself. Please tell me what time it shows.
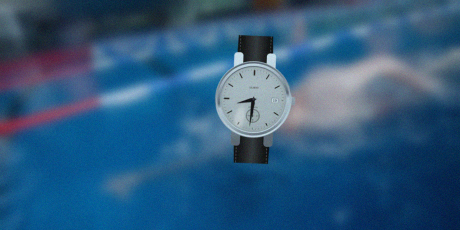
8:31
